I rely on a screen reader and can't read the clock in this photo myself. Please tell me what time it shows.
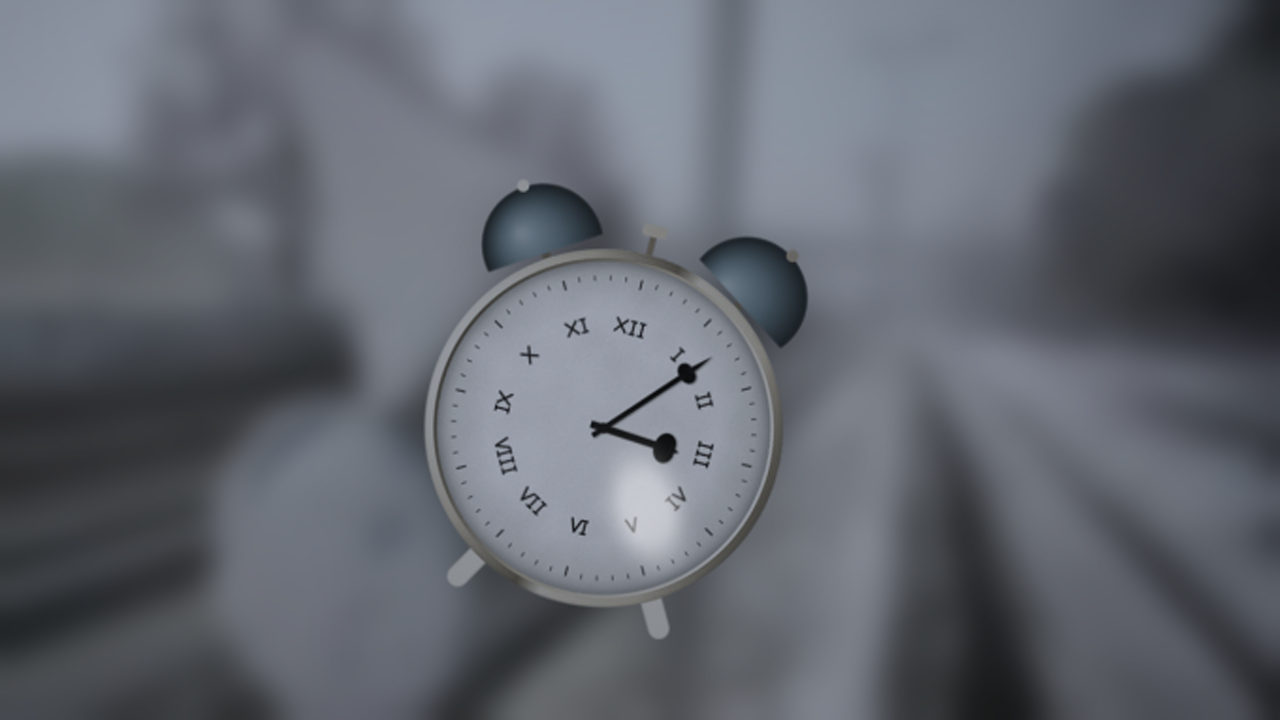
3:07
